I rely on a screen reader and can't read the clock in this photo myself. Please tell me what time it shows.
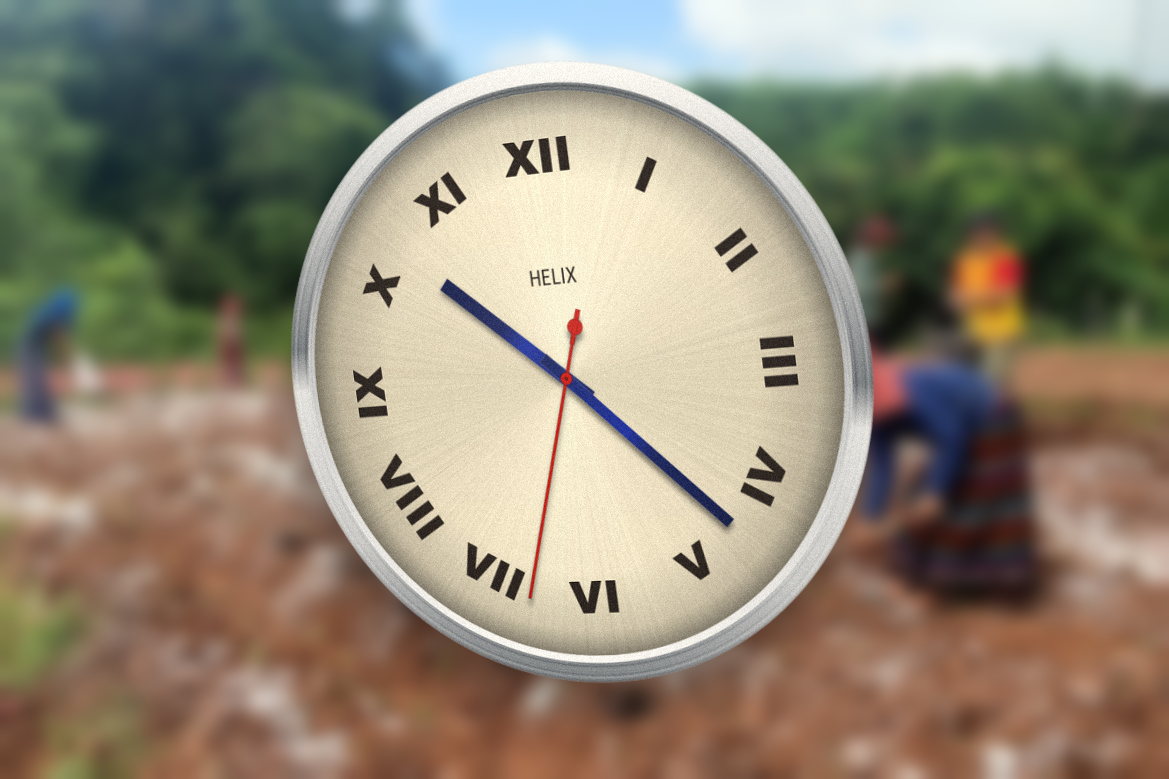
10:22:33
